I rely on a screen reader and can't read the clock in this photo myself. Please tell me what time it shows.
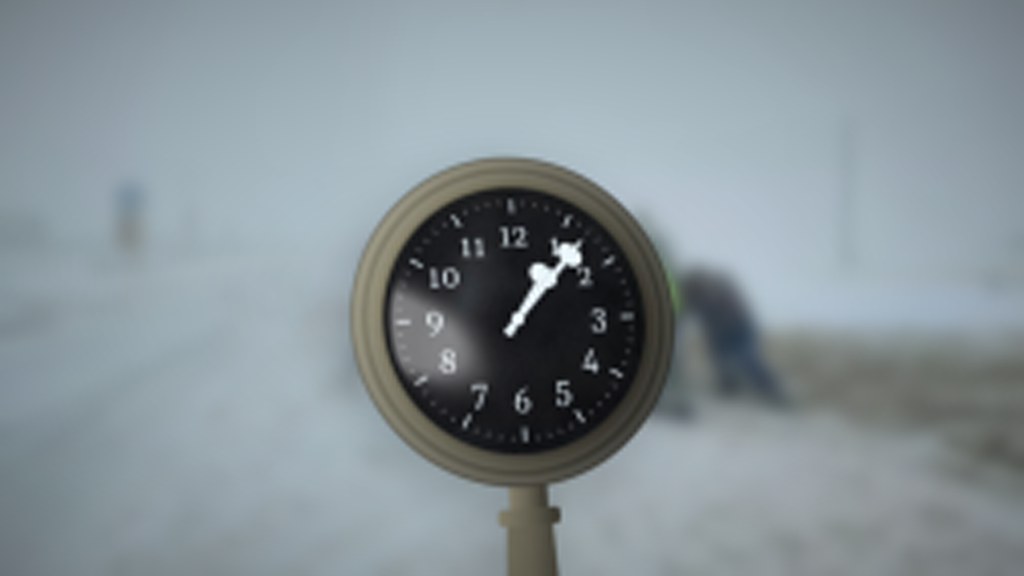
1:07
